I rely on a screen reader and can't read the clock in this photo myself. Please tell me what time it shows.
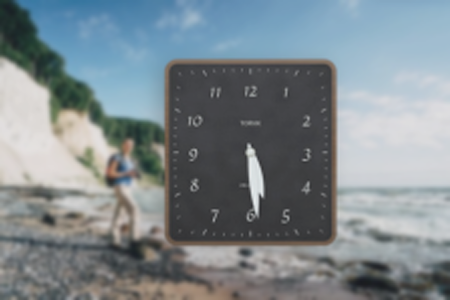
5:29
